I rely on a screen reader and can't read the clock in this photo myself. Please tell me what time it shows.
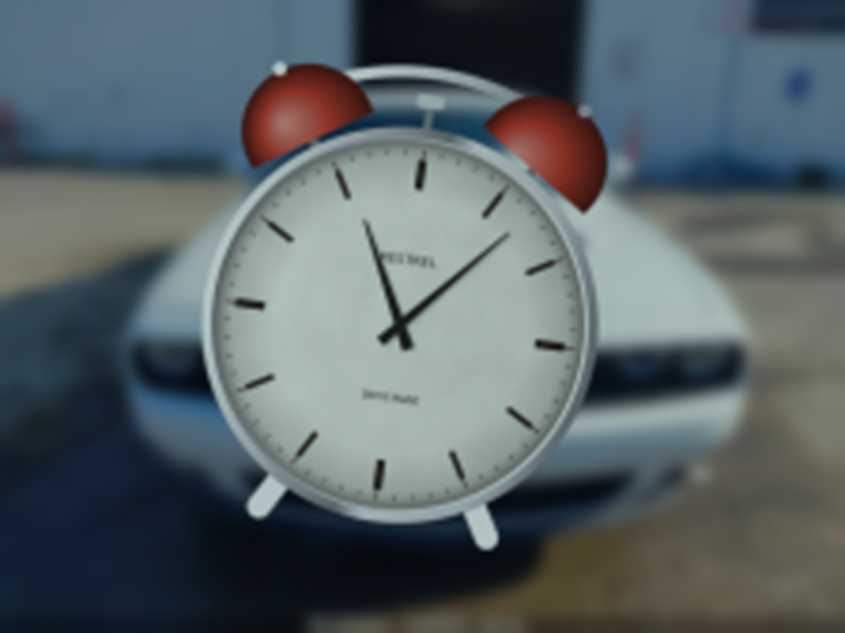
11:07
